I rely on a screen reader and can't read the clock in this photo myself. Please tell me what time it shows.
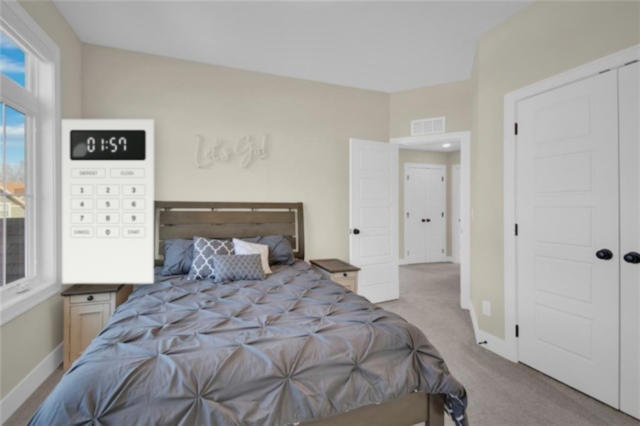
1:57
